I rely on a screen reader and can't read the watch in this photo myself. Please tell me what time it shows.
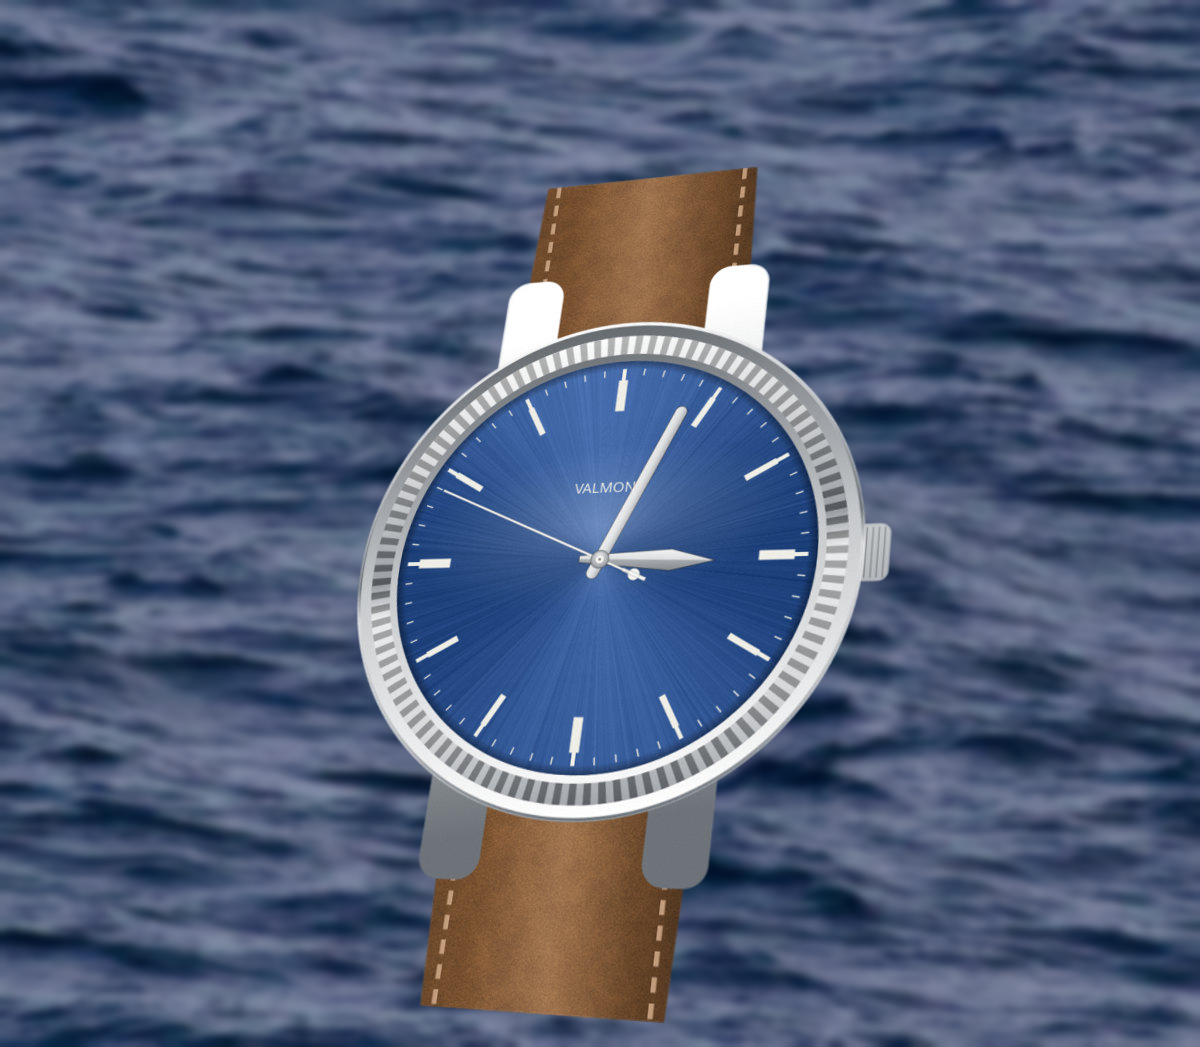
3:03:49
